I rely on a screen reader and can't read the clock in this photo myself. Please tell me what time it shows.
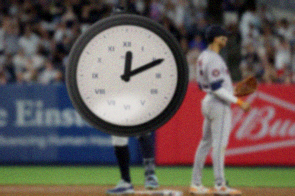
12:11
